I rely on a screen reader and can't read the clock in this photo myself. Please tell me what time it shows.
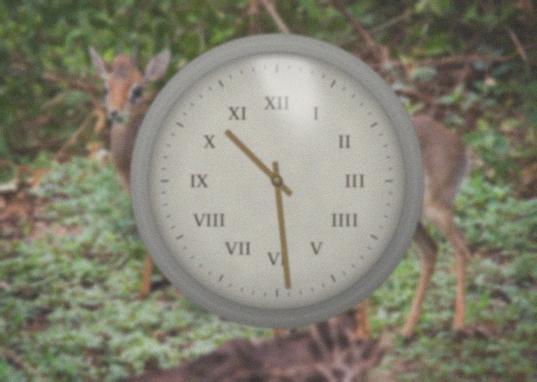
10:29
